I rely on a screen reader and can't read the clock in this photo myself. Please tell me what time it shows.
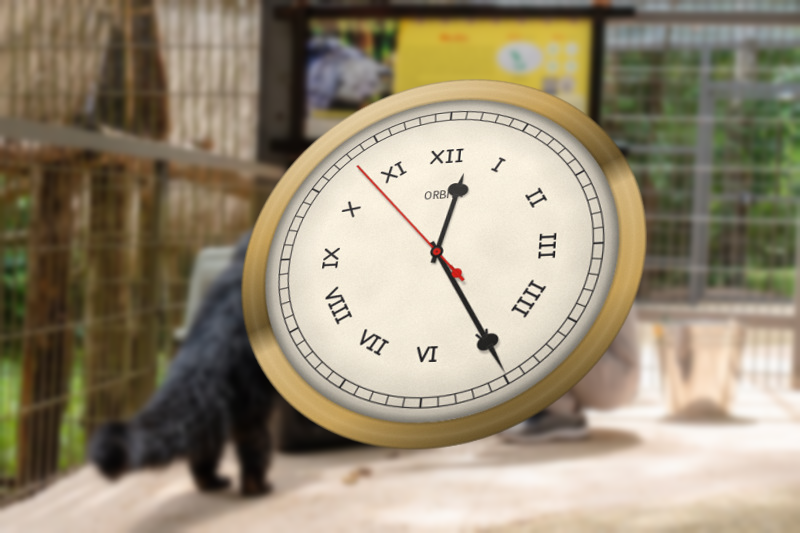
12:24:53
